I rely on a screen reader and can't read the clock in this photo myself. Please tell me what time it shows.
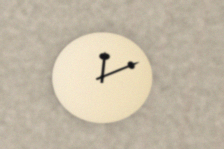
12:11
